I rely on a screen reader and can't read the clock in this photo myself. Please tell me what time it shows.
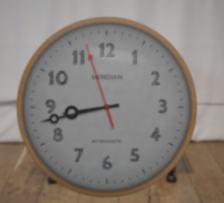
8:42:57
